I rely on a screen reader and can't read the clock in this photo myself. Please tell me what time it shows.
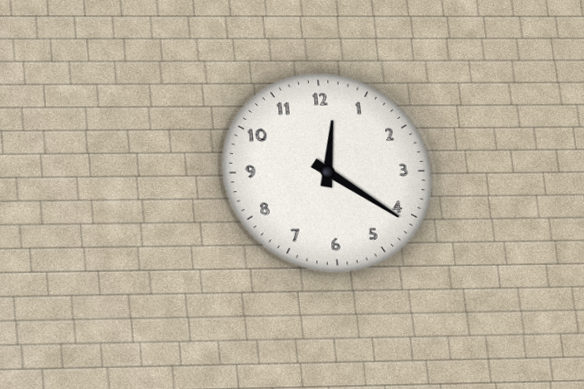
12:21
